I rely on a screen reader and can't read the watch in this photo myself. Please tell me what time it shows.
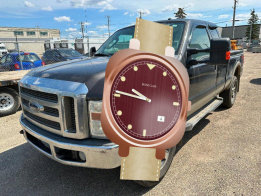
9:46
